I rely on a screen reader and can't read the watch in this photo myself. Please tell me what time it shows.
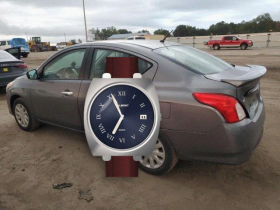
6:56
